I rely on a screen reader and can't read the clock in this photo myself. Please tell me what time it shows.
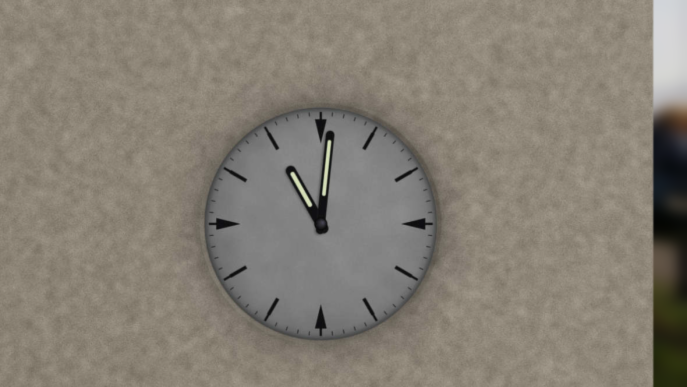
11:01
